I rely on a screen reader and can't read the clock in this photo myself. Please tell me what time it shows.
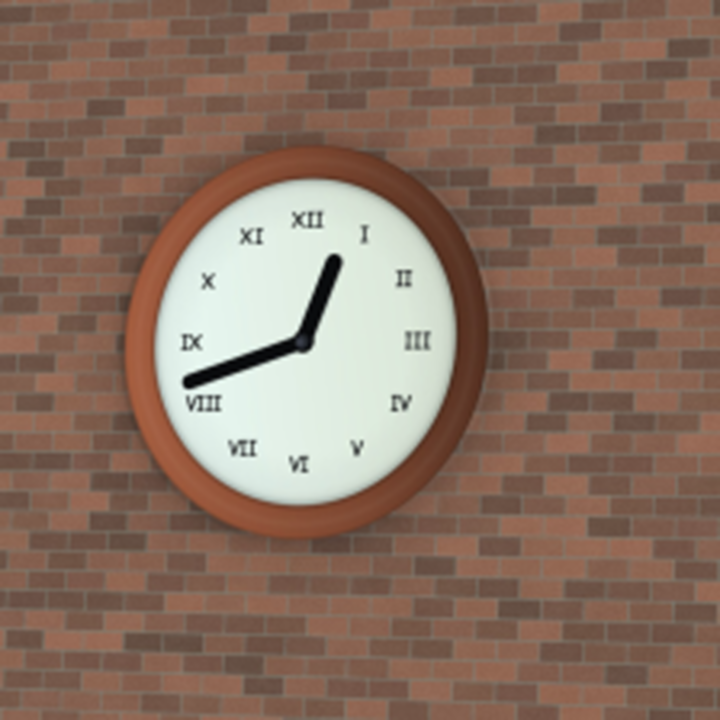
12:42
